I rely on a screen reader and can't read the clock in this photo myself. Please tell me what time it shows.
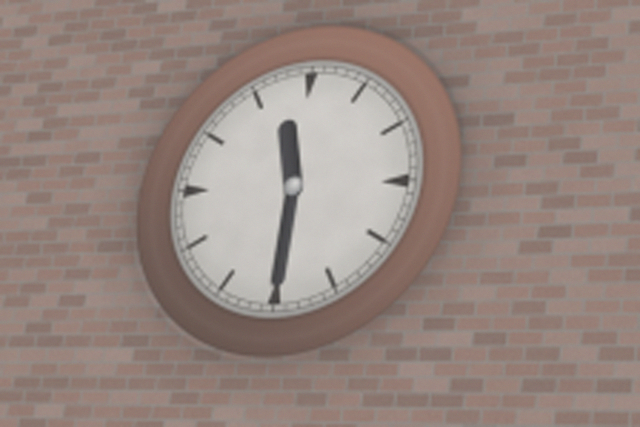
11:30
